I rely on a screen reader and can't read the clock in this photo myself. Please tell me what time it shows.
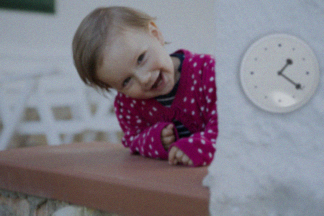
1:21
